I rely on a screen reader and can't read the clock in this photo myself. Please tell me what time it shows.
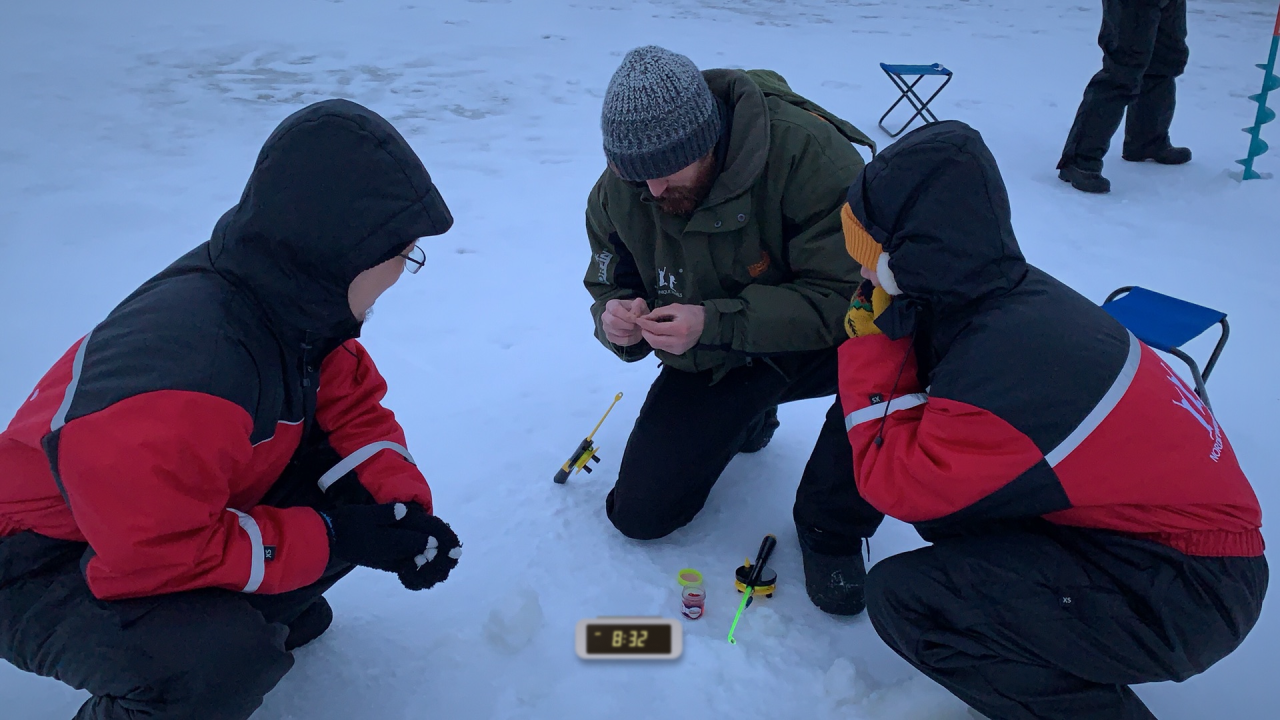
8:32
